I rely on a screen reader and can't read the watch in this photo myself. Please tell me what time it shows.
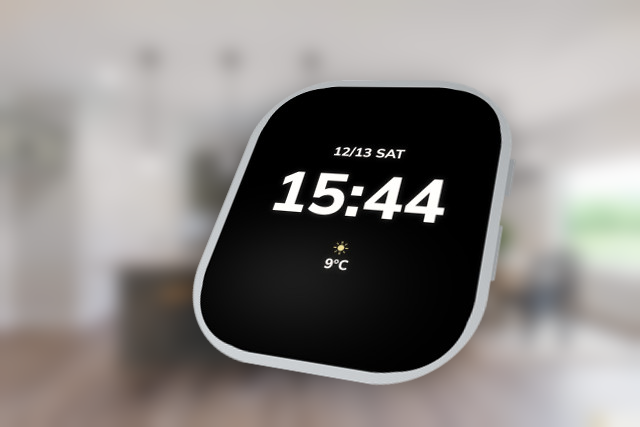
15:44
